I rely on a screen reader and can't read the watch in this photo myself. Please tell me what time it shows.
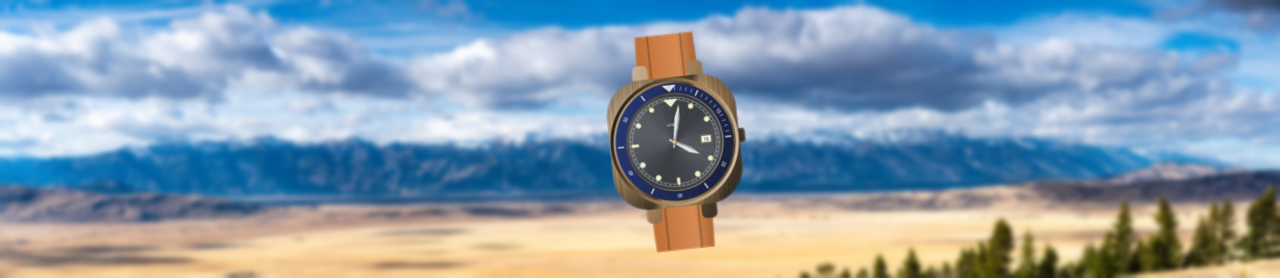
4:02
